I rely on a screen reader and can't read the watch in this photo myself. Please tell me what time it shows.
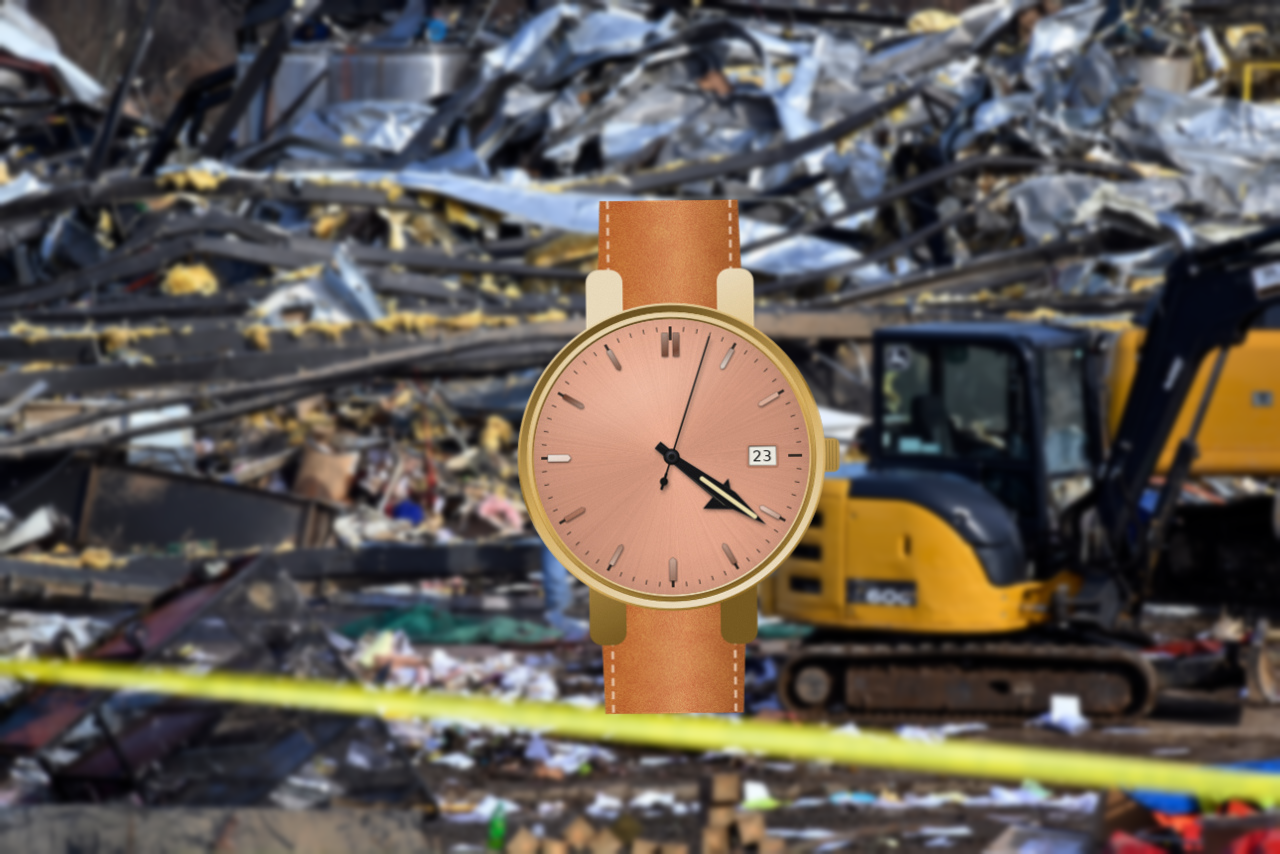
4:21:03
